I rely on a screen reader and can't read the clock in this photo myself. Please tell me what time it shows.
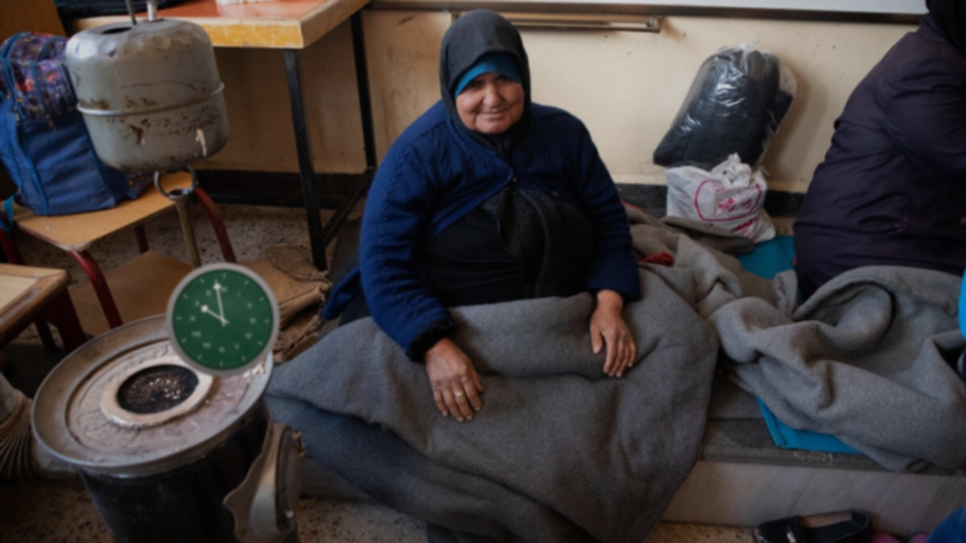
9:58
